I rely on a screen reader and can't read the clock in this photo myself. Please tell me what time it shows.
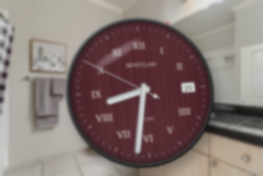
8:31:50
